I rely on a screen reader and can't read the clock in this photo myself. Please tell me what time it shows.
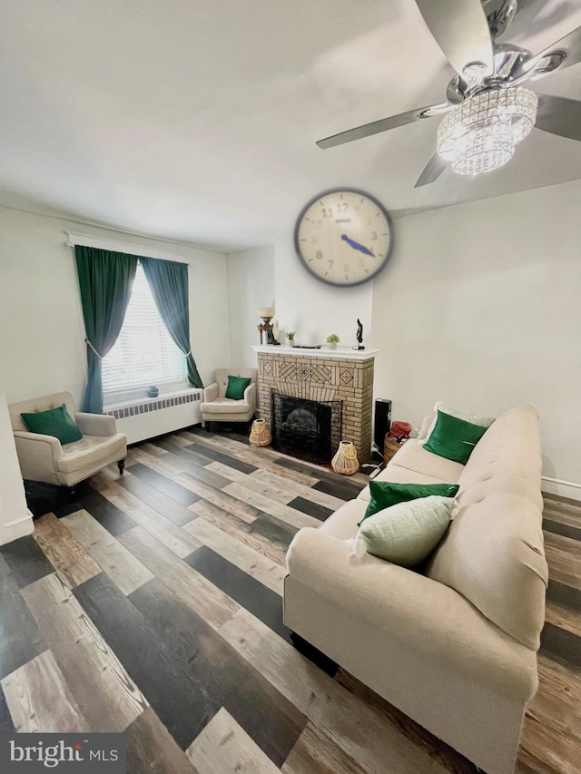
4:21
